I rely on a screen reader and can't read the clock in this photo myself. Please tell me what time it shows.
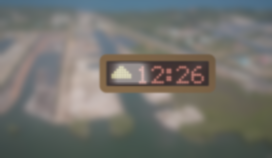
12:26
